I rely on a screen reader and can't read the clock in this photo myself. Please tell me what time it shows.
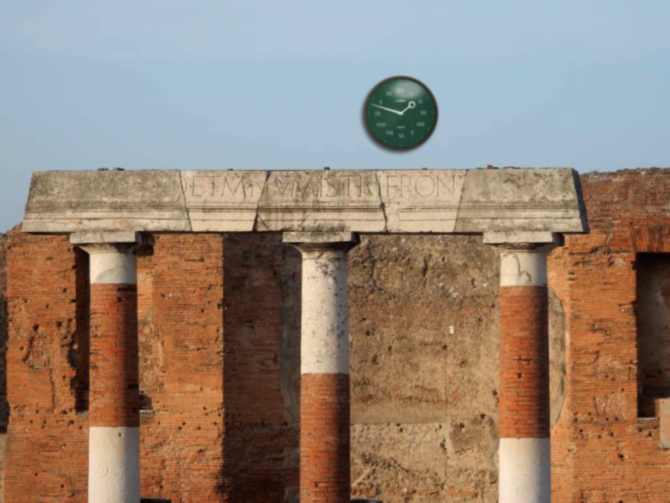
1:48
